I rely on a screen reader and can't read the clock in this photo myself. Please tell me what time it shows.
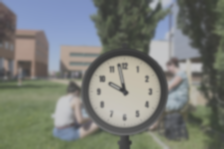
9:58
